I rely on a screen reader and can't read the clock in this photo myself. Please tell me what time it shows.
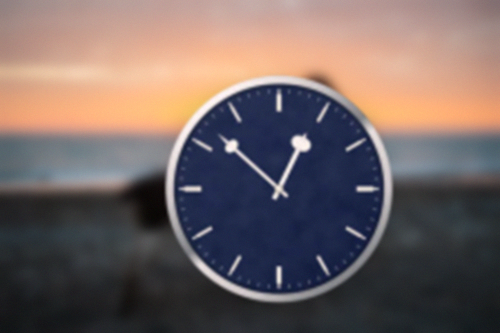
12:52
